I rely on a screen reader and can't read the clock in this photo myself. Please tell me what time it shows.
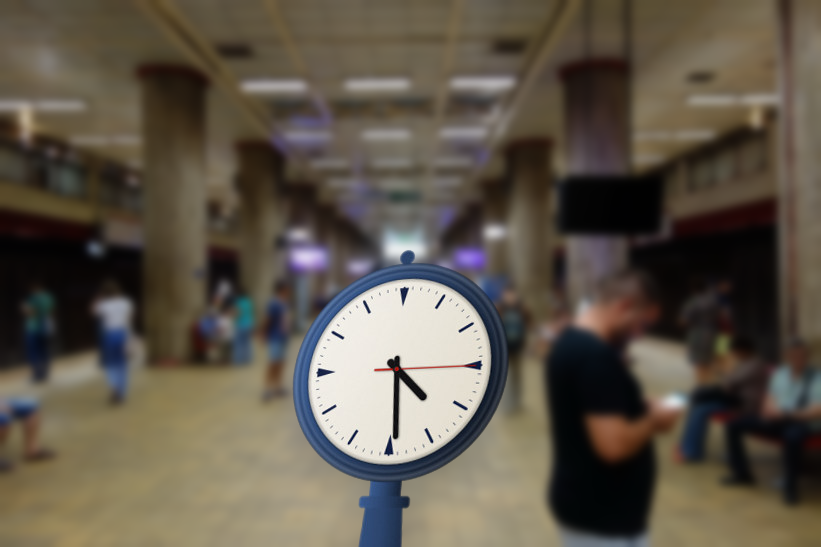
4:29:15
